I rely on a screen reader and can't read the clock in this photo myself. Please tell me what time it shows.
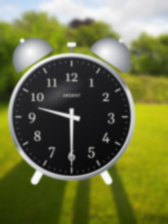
9:30
